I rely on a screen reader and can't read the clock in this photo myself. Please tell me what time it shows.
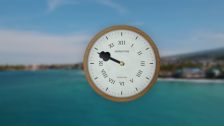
9:49
